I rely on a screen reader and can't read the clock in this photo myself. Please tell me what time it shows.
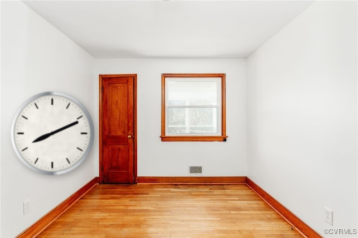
8:11
